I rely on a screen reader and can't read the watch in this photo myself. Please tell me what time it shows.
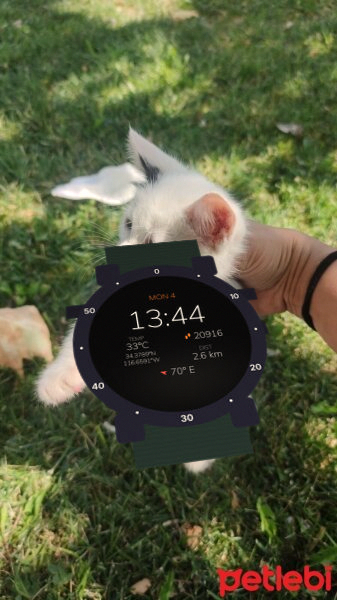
13:44
